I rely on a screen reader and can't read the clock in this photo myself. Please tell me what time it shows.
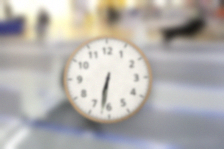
6:32
